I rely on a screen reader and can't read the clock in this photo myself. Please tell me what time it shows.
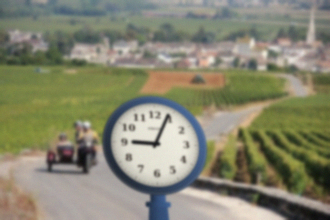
9:04
